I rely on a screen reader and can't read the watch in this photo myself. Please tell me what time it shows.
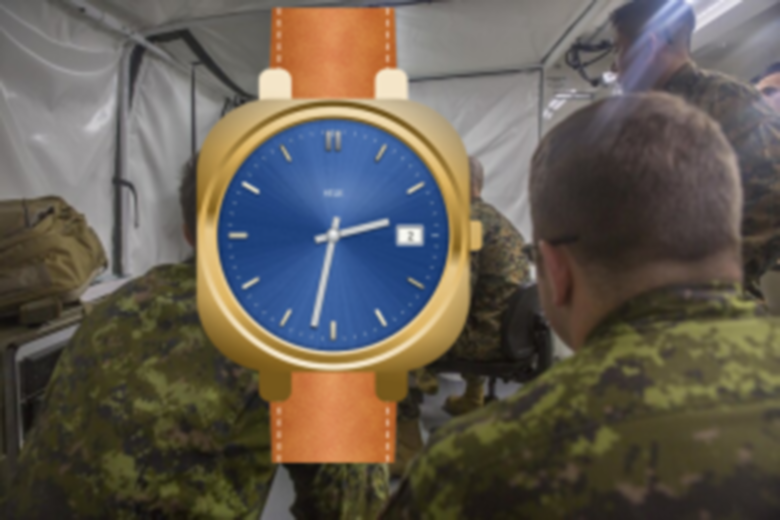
2:32
